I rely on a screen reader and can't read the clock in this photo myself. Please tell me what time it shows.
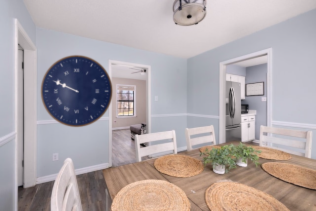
9:49
